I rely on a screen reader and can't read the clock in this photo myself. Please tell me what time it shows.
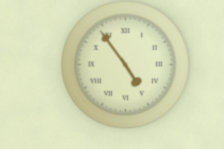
4:54
